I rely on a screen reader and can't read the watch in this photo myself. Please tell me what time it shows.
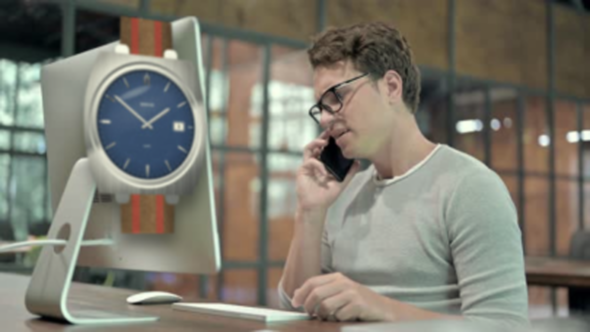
1:51
